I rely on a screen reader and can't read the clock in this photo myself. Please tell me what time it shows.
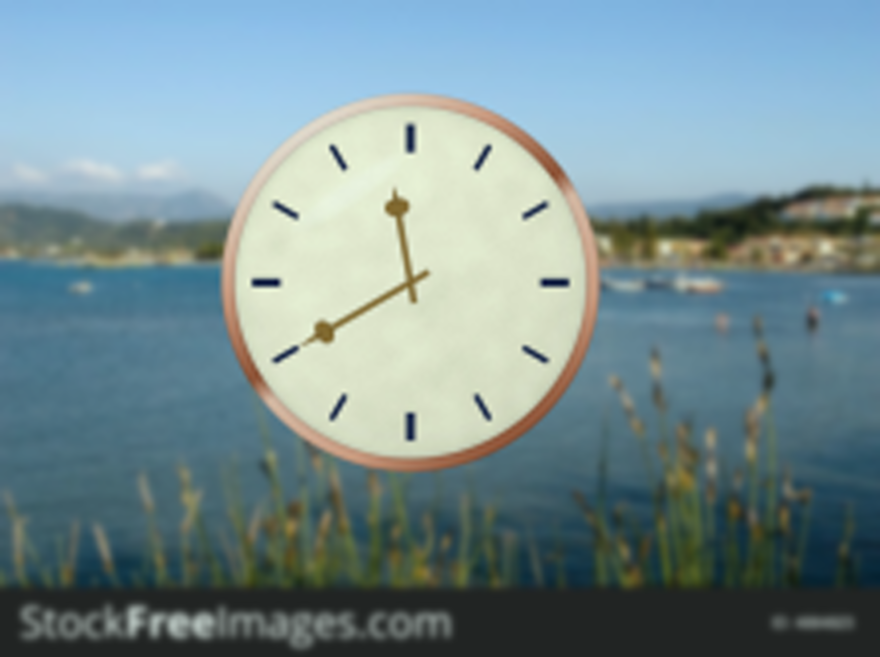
11:40
